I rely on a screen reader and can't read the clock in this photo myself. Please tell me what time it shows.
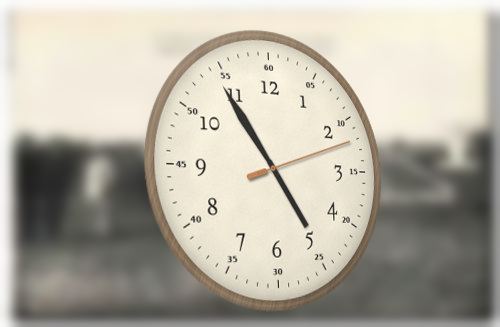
4:54:12
